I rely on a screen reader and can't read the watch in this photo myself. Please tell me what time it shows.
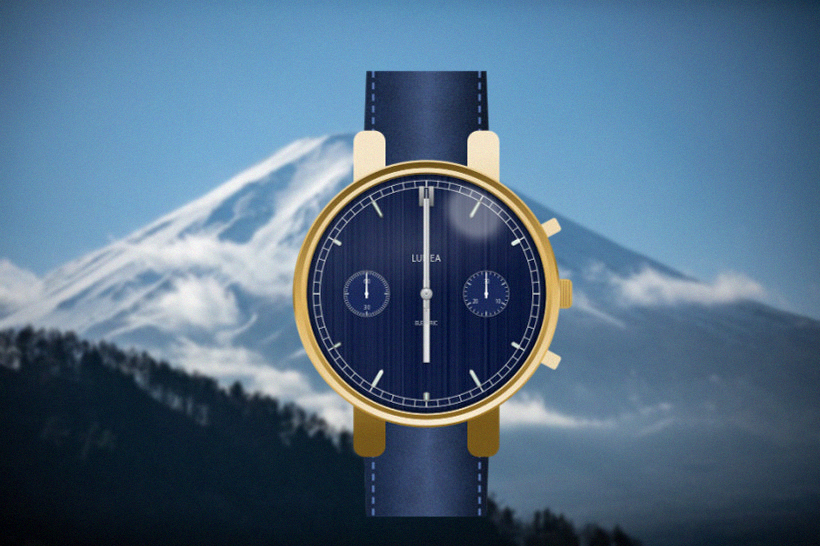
6:00
